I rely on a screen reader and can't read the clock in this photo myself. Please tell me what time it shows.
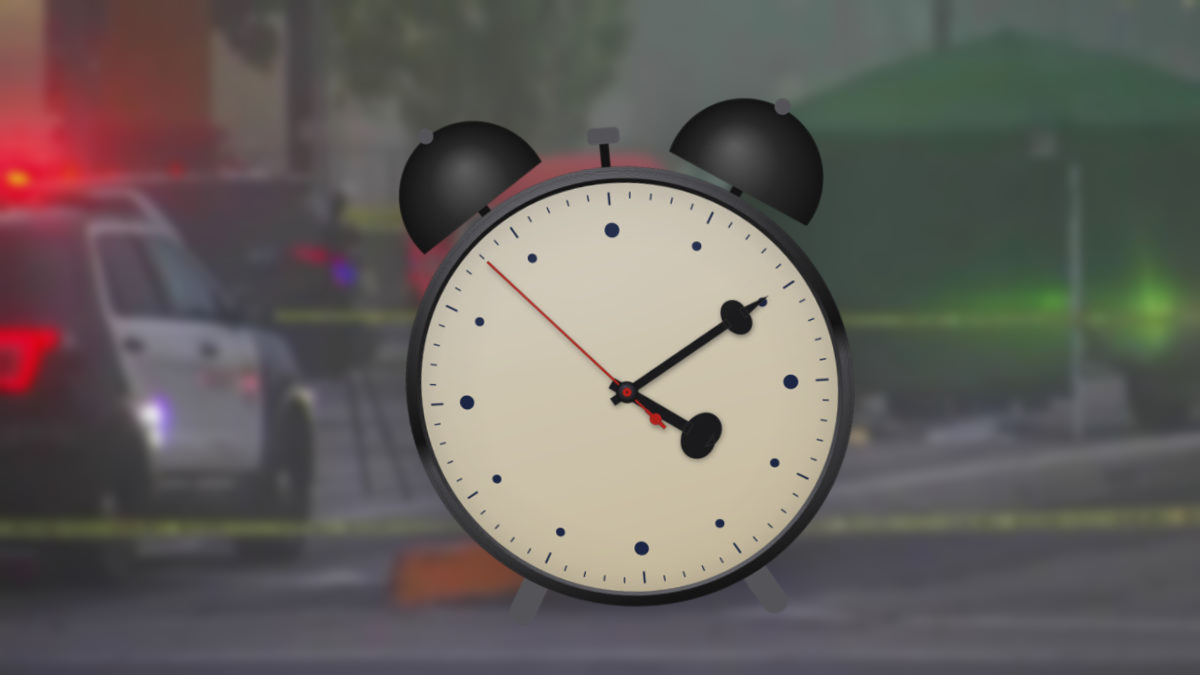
4:09:53
